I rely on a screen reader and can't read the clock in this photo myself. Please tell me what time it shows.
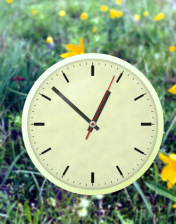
12:52:04
